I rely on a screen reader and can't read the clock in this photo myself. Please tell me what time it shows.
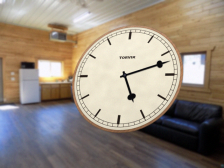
5:12
